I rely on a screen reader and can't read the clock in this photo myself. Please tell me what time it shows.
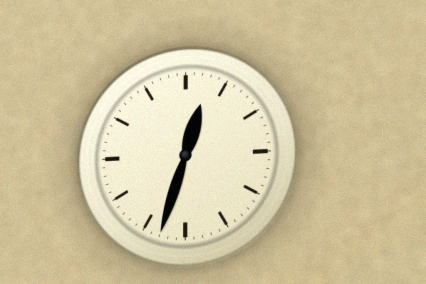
12:33
